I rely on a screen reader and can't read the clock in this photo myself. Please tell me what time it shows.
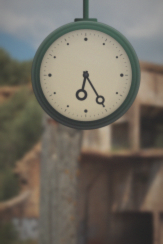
6:25
